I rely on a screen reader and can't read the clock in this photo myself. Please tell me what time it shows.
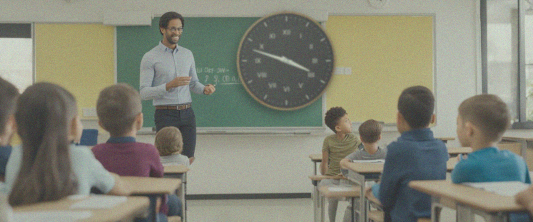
3:48
